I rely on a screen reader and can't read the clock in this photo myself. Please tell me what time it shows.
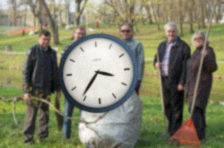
3:36
